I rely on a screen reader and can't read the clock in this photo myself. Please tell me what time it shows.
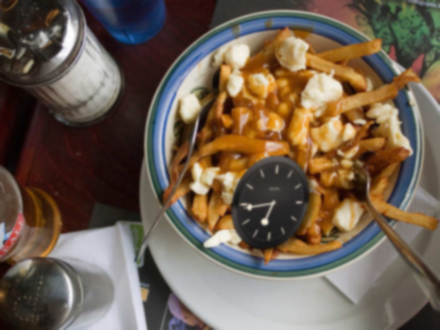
6:44
